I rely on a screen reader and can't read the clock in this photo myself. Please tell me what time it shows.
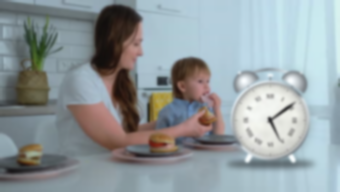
5:09
